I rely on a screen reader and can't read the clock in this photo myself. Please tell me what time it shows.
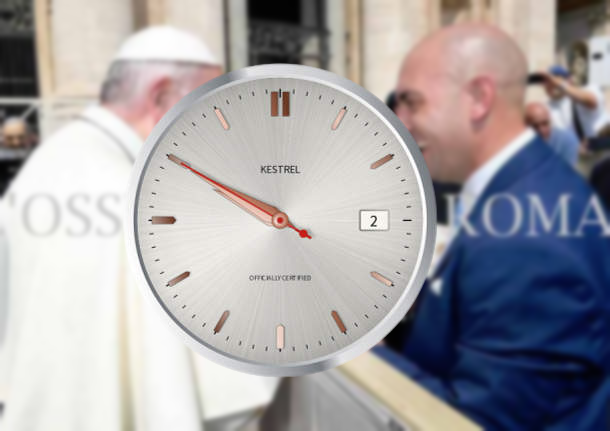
9:49:50
